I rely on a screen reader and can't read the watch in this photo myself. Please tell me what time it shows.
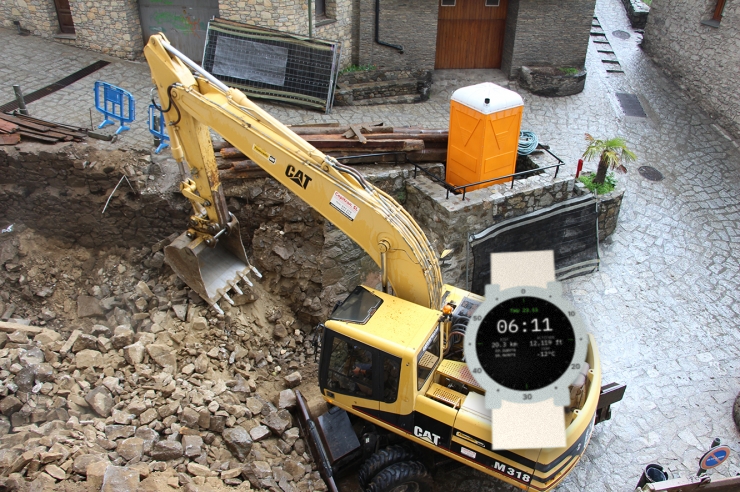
6:11
